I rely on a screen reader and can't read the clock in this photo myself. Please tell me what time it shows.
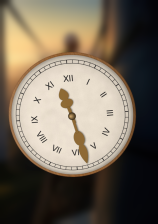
11:28
